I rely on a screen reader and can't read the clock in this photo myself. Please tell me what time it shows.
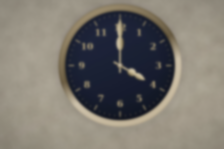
4:00
